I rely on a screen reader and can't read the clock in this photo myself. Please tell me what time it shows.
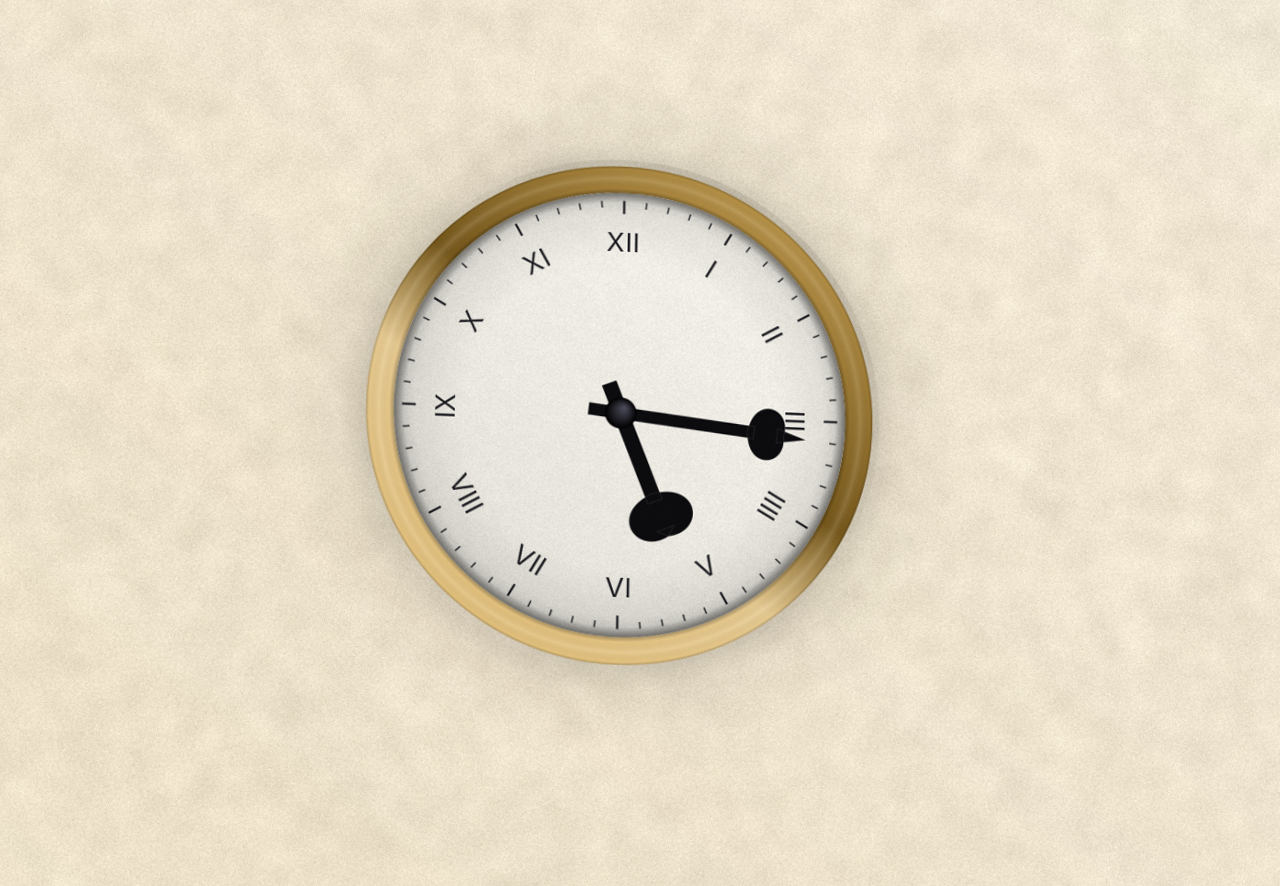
5:16
